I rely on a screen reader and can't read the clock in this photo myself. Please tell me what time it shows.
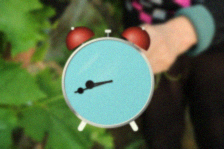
8:42
